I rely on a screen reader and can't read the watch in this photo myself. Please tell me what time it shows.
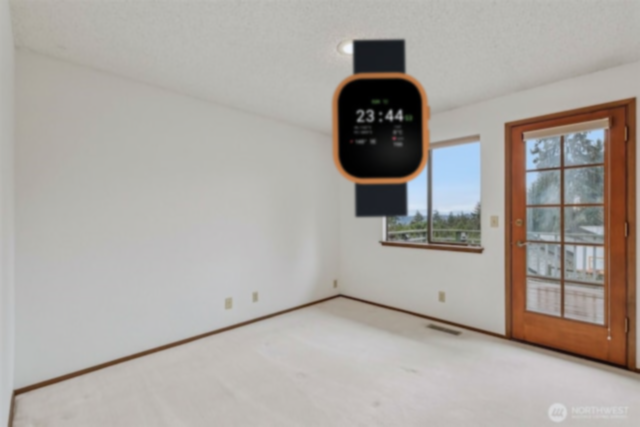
23:44
